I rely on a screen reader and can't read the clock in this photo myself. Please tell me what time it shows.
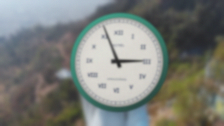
2:56
